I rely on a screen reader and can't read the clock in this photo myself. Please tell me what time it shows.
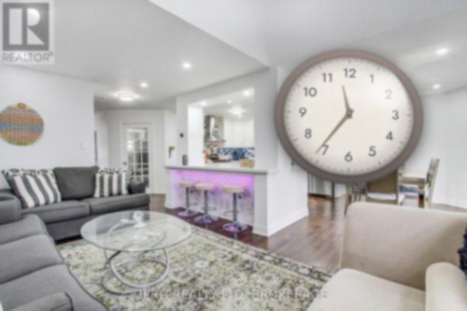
11:36
